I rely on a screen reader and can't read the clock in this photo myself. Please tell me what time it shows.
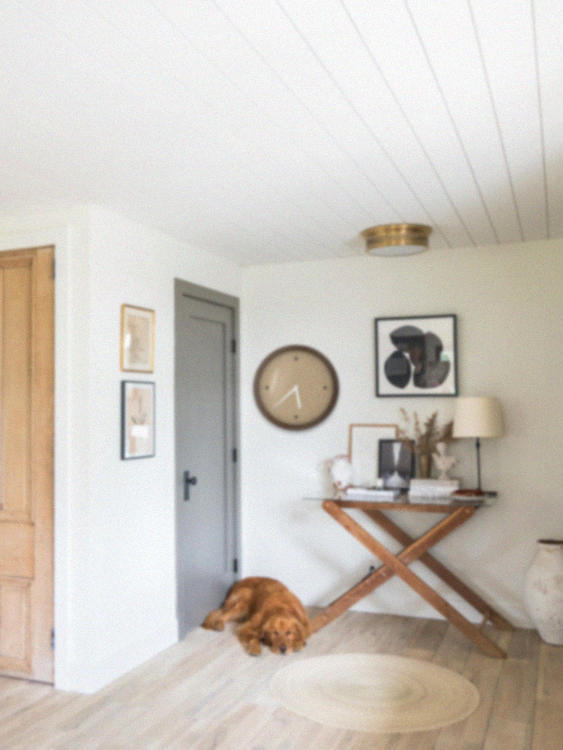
5:38
